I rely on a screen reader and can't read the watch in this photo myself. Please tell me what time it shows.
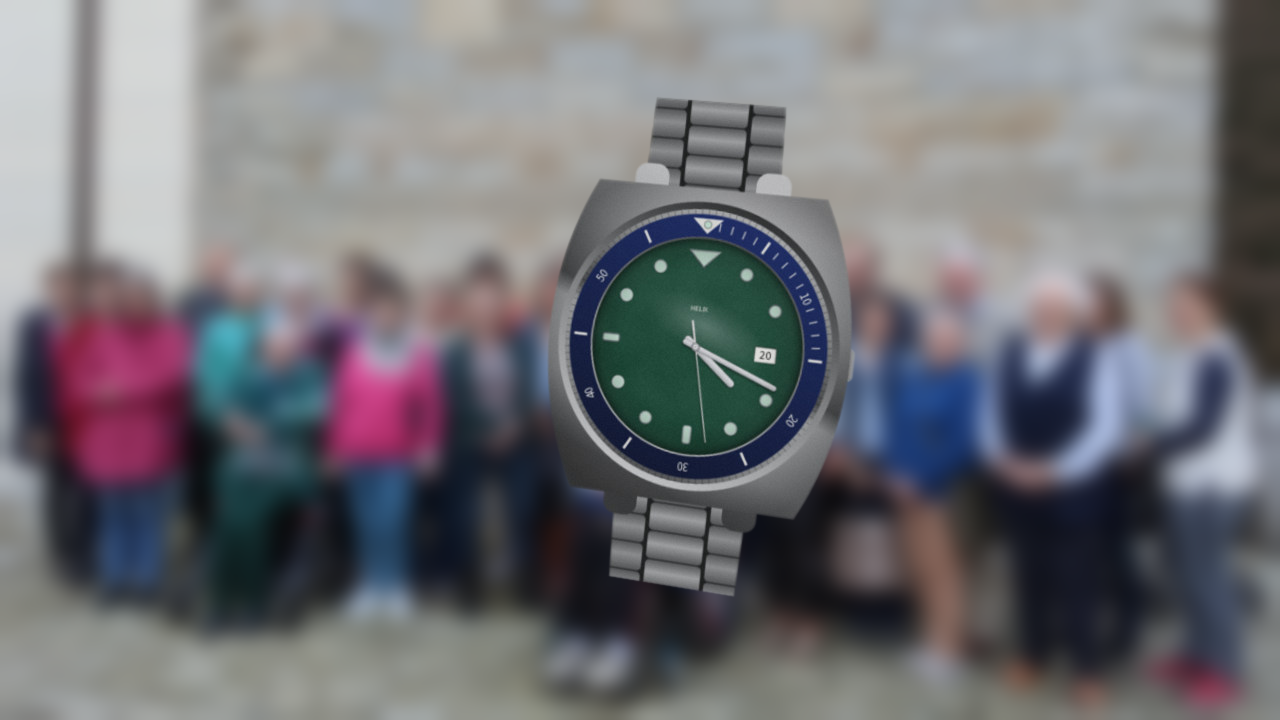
4:18:28
